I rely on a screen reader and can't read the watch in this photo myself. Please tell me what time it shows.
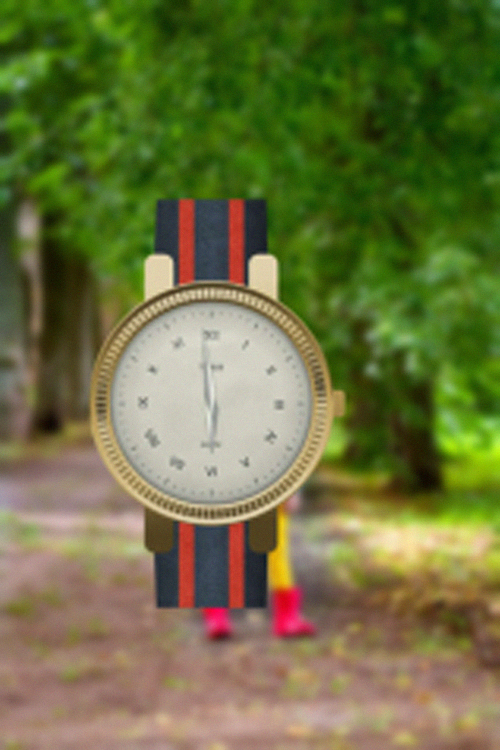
5:59
